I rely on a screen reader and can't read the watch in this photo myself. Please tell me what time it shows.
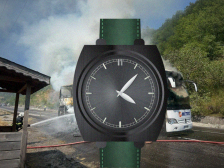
4:07
